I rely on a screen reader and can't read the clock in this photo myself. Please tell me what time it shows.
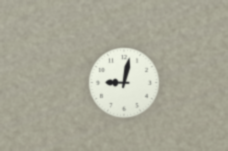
9:02
